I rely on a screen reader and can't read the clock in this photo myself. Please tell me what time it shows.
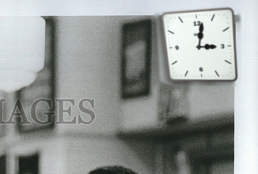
3:02
